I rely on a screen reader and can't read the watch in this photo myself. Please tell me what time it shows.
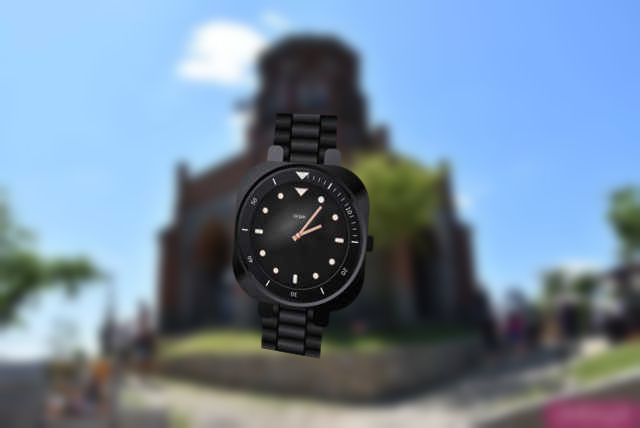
2:06
